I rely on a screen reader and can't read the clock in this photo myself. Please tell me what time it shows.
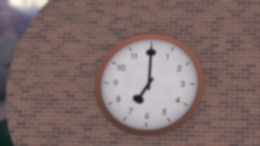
7:00
